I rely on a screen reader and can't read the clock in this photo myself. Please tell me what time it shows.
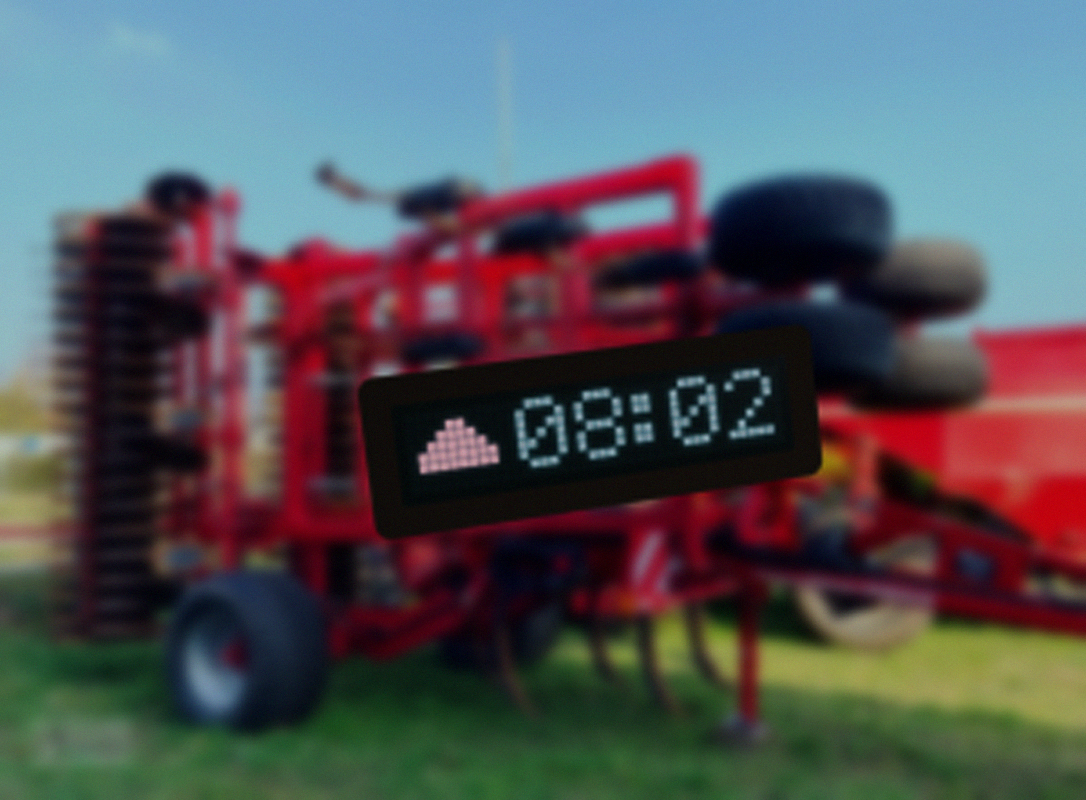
8:02
